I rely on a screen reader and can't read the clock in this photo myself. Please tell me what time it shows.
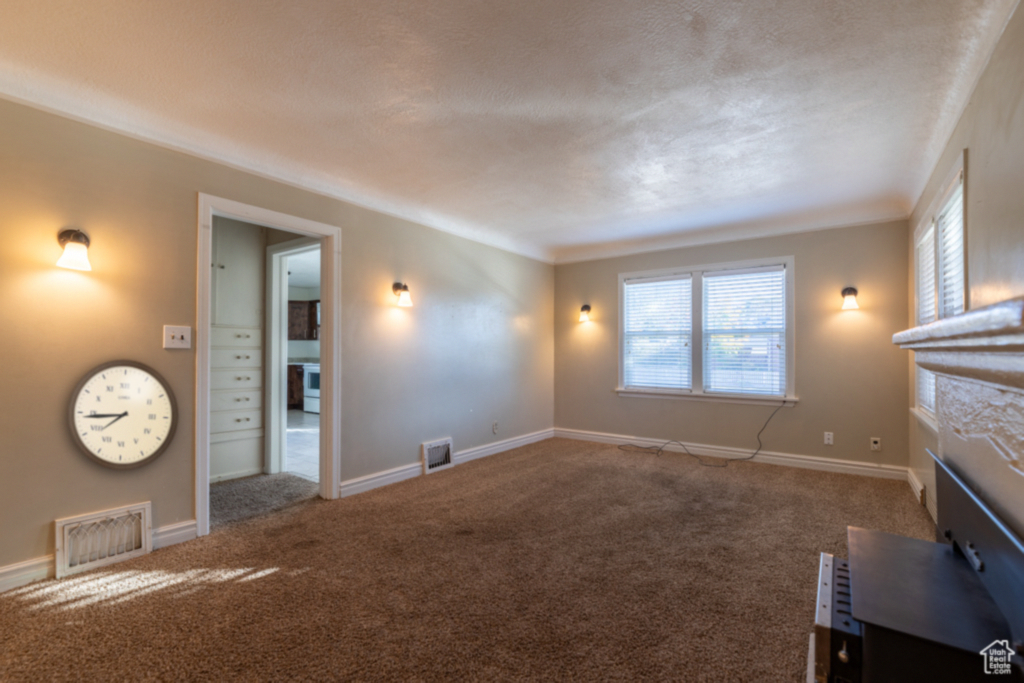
7:44
